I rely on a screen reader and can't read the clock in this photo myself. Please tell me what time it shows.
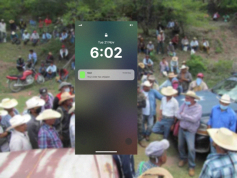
6:02
